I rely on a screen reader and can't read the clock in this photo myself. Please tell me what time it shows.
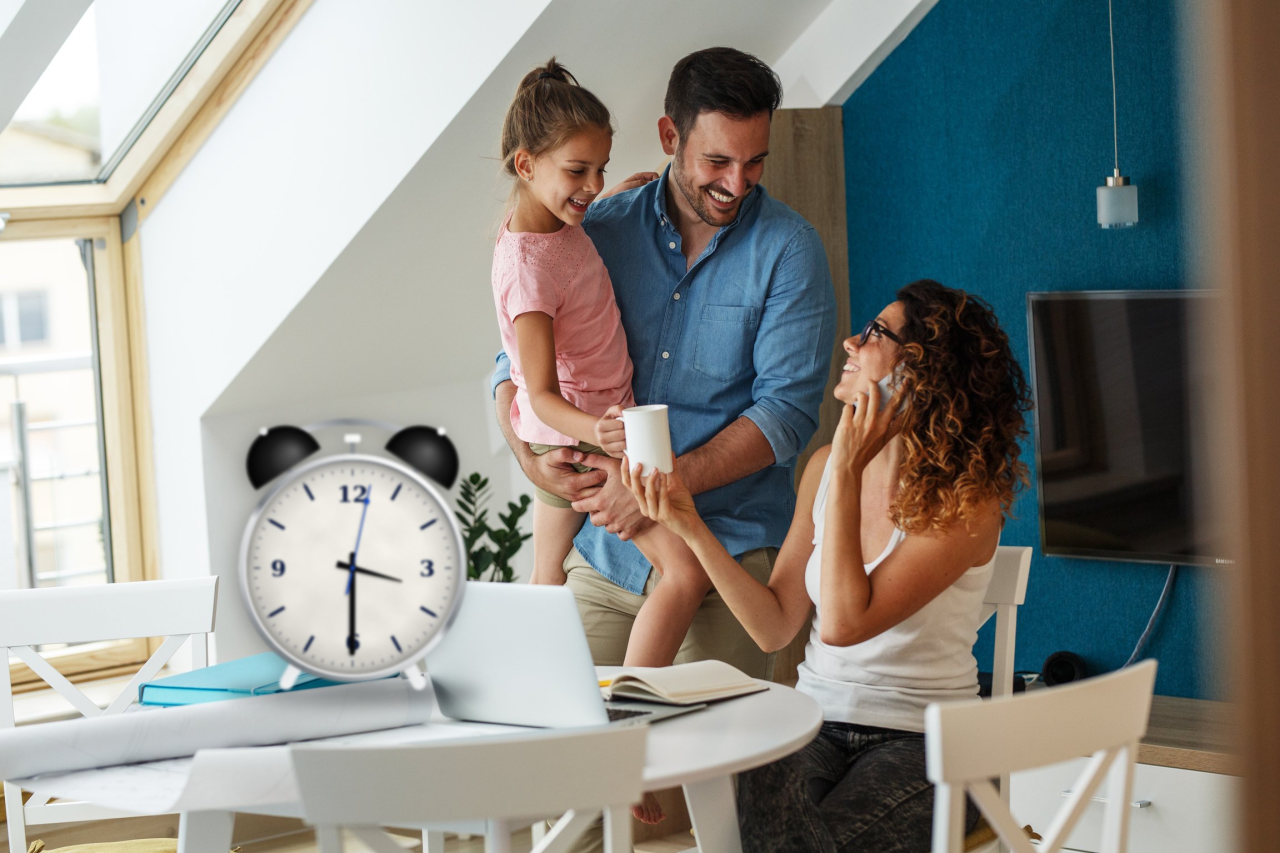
3:30:02
